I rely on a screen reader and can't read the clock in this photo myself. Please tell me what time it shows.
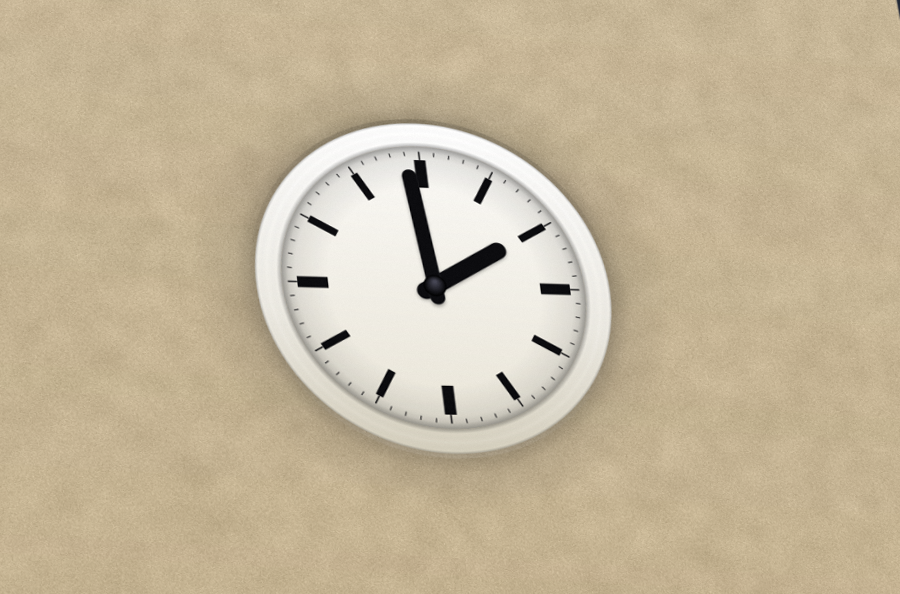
1:59
